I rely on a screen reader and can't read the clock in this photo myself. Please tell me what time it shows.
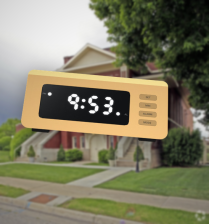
9:53
